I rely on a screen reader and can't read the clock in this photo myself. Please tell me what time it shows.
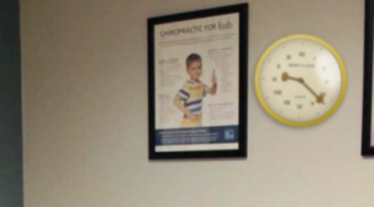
9:22
